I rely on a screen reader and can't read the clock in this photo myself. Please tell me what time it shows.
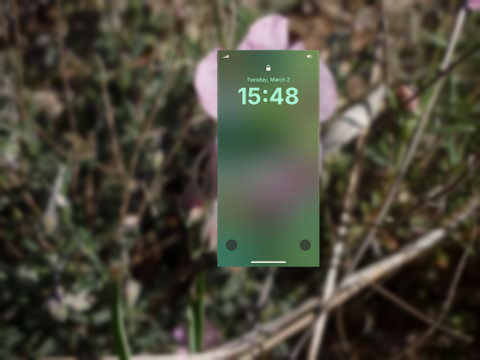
15:48
